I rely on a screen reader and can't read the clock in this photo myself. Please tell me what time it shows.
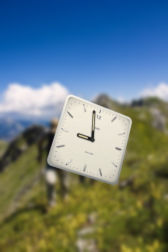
8:58
